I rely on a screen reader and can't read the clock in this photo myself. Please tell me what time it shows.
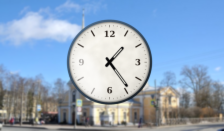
1:24
